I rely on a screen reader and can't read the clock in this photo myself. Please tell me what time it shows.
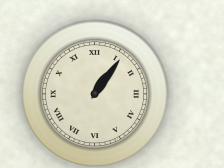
1:06
